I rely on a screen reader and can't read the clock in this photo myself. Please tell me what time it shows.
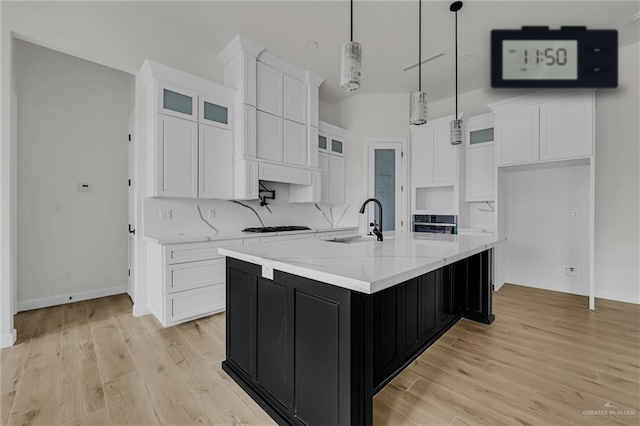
11:50
